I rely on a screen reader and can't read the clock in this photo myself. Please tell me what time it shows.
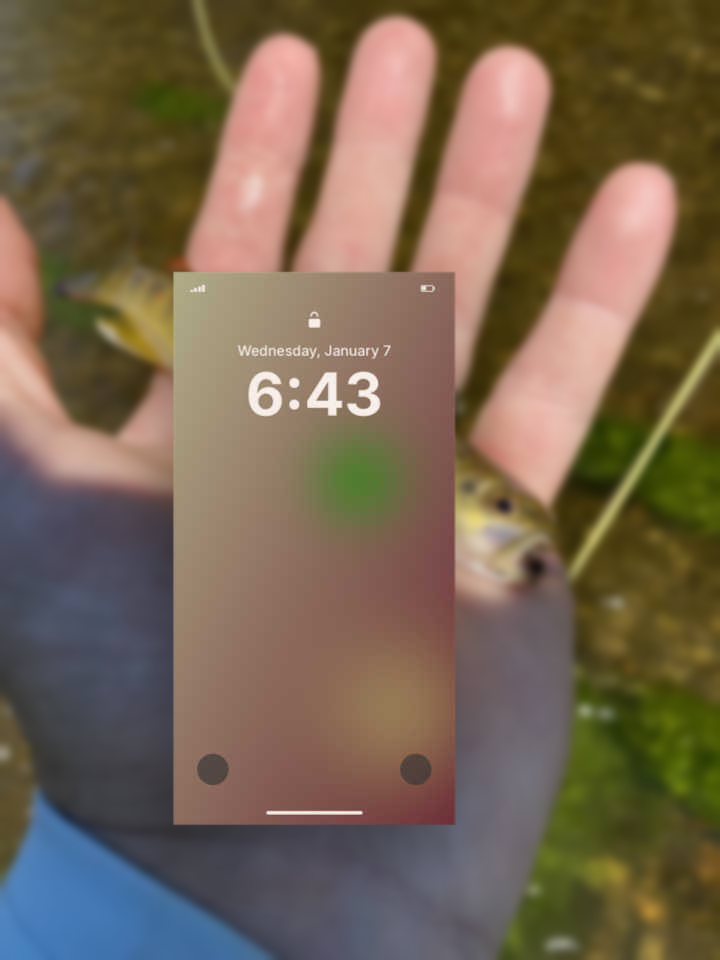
6:43
